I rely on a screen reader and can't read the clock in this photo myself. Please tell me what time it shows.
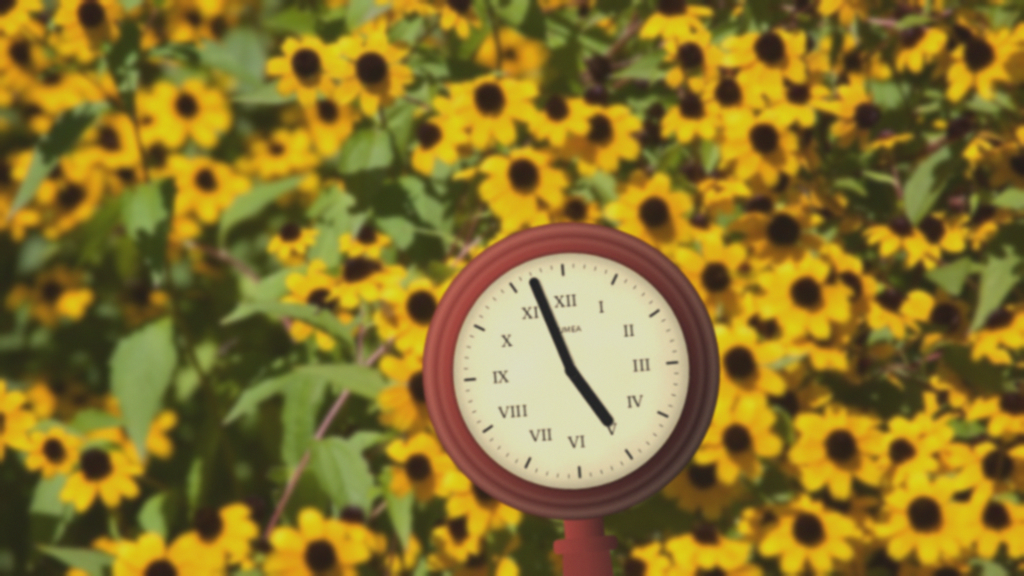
4:57
